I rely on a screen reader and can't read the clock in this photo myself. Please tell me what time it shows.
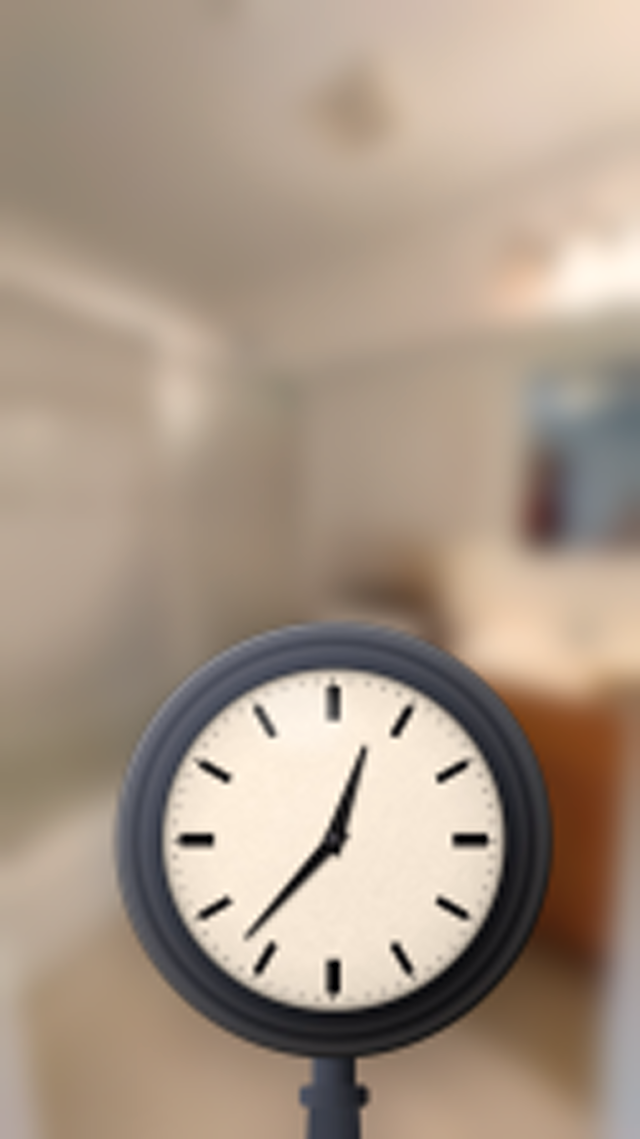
12:37
